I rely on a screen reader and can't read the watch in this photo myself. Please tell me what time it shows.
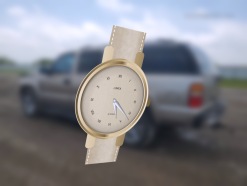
5:22
